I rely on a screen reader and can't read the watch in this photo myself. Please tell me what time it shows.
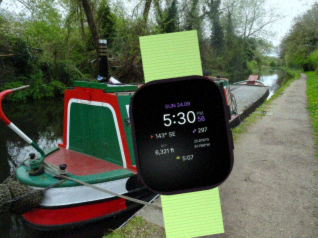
5:30
